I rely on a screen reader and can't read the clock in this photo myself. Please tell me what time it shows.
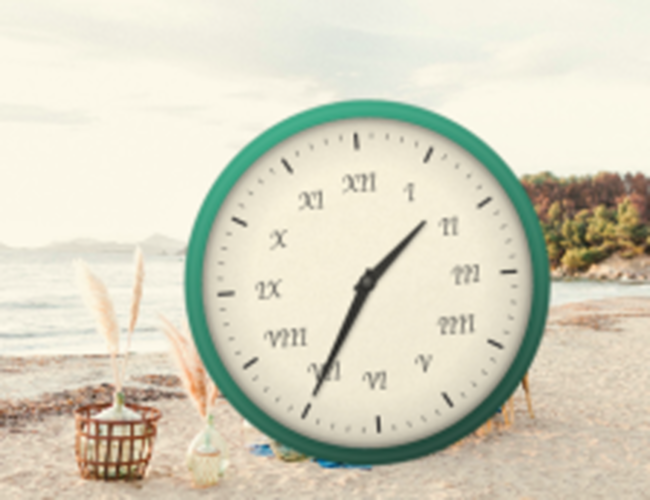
1:35
